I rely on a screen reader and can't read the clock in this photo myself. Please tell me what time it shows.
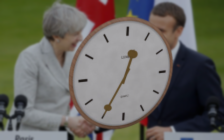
12:35
